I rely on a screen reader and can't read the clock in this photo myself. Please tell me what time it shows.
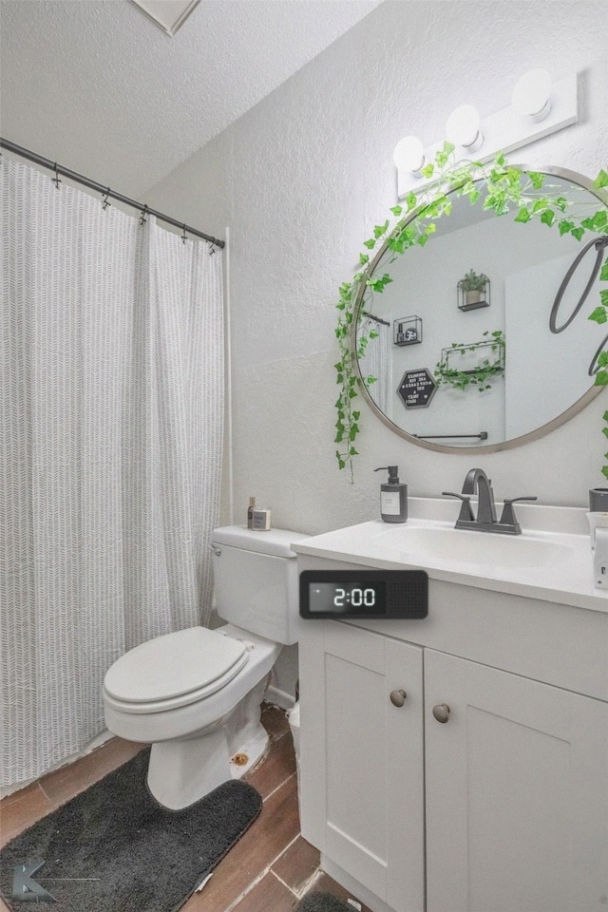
2:00
